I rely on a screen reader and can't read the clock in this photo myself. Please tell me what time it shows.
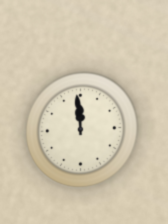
11:59
